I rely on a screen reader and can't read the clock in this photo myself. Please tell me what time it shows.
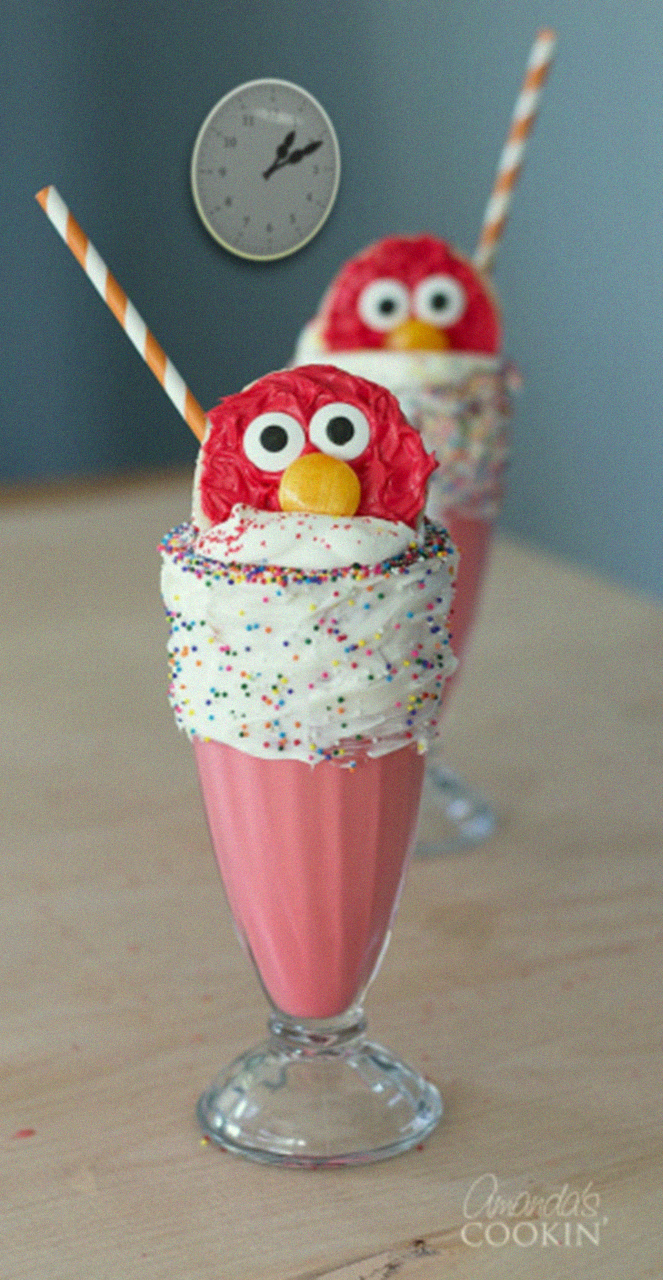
1:11
